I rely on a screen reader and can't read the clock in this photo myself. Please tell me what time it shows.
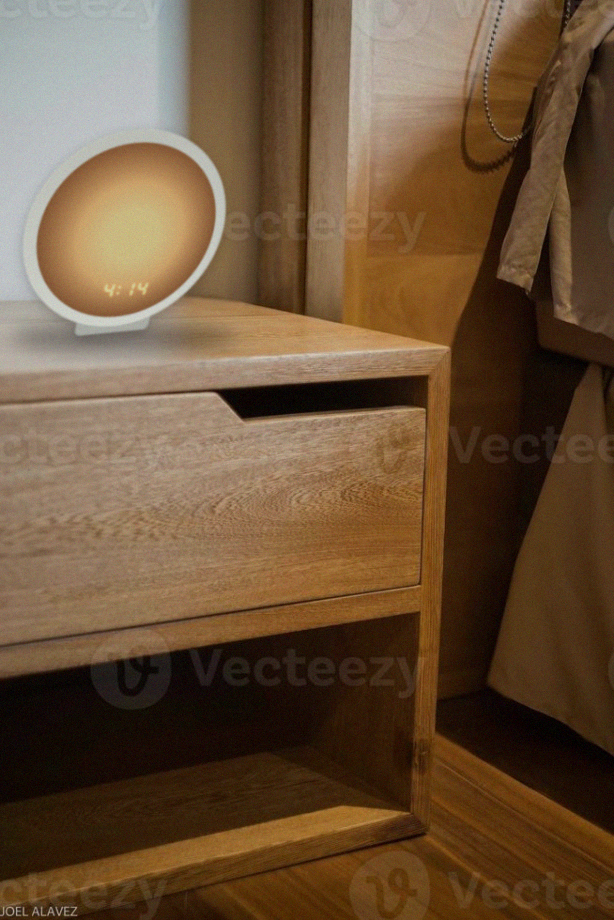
4:14
